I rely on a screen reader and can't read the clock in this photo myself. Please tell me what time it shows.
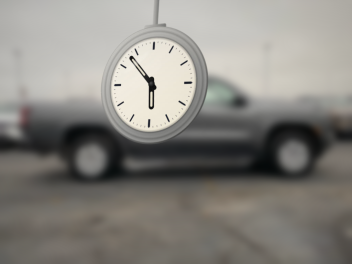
5:53
